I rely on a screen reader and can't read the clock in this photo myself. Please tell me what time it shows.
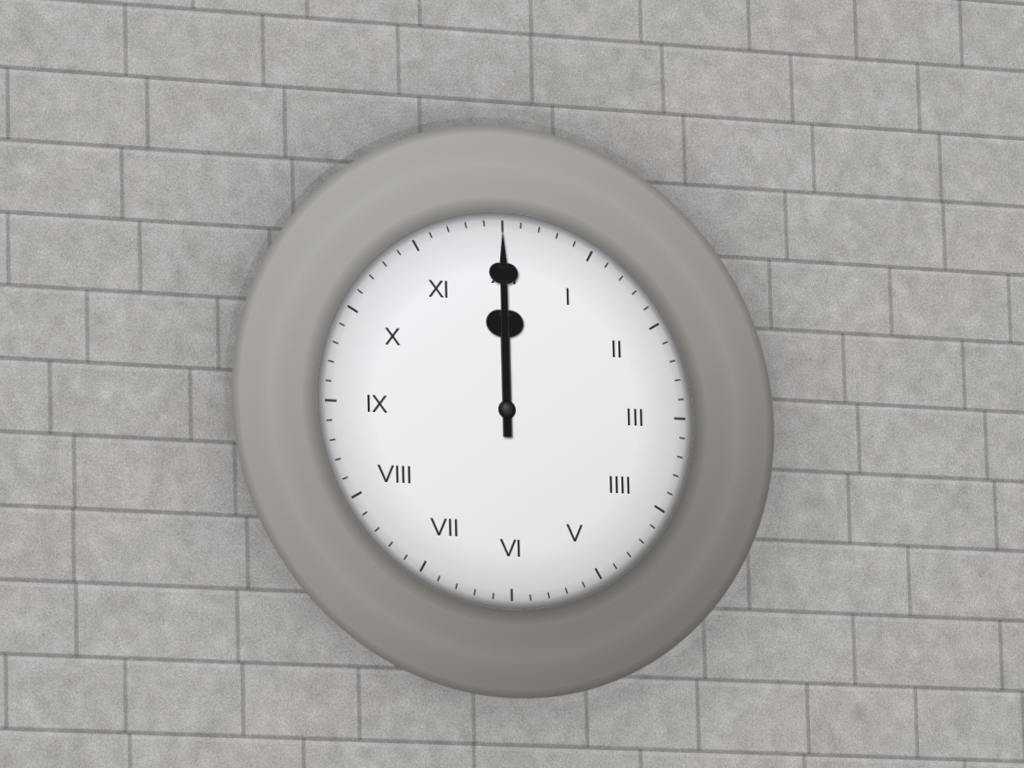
12:00
